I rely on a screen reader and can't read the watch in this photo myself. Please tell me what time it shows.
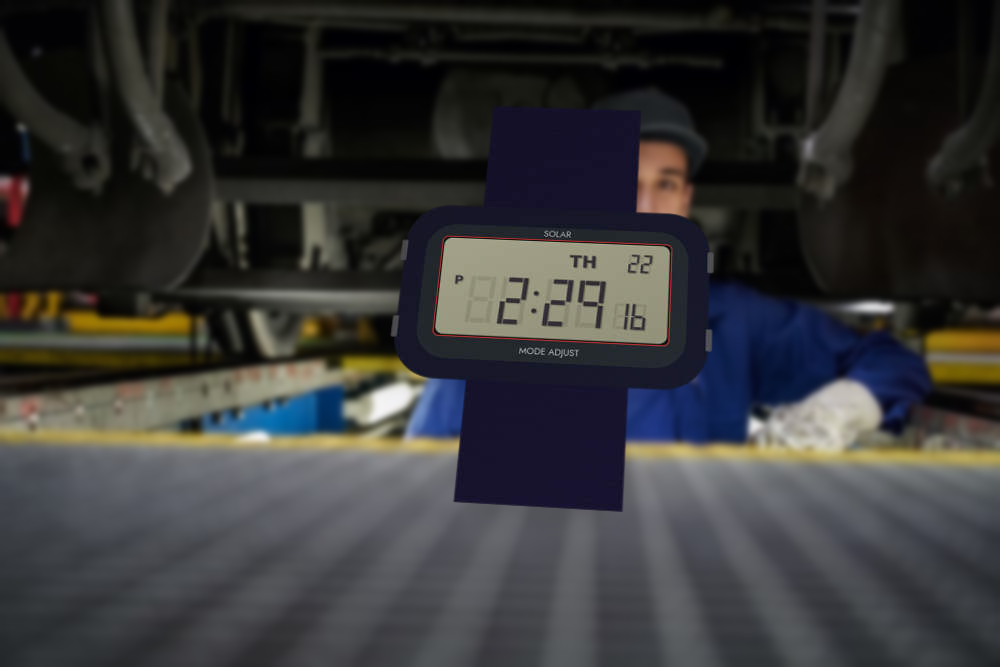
2:29:16
